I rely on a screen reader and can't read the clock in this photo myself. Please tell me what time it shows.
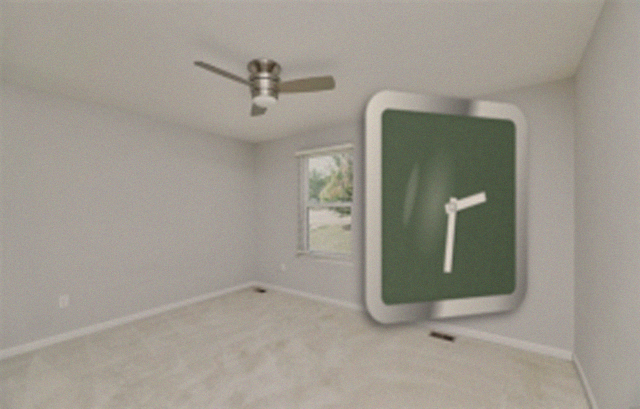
2:31
